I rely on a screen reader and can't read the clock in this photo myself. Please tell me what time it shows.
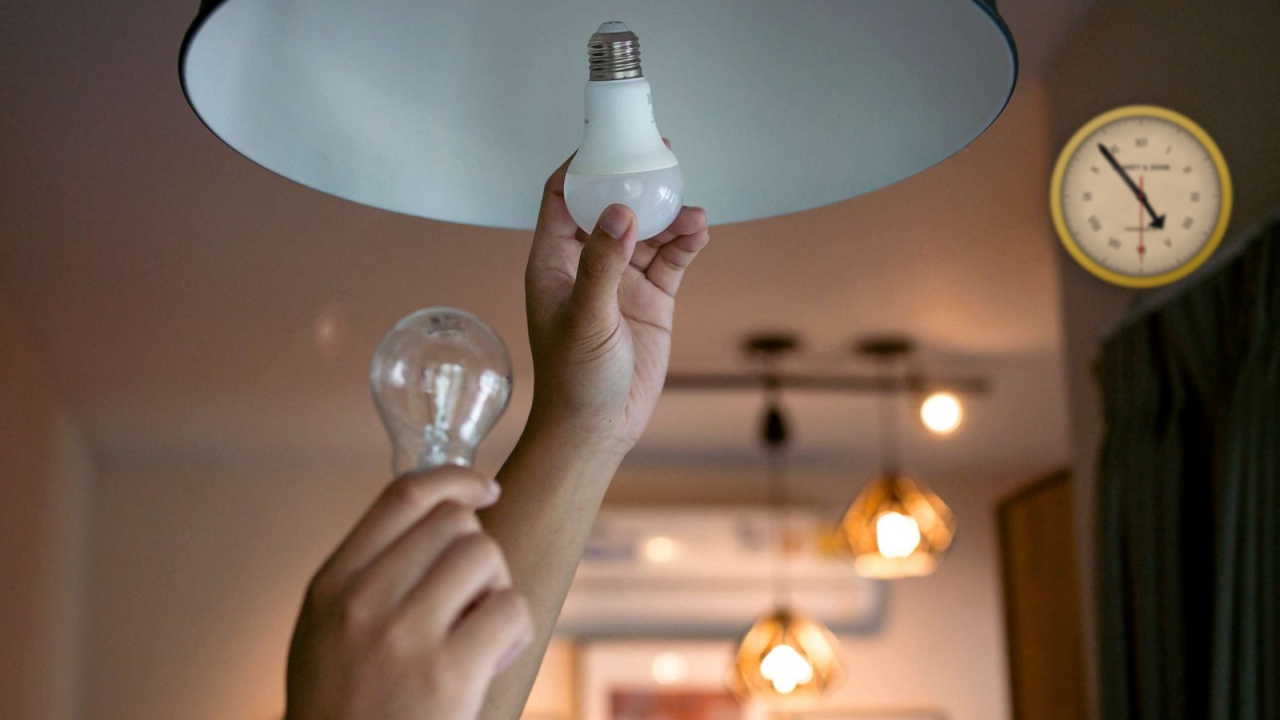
4:53:30
